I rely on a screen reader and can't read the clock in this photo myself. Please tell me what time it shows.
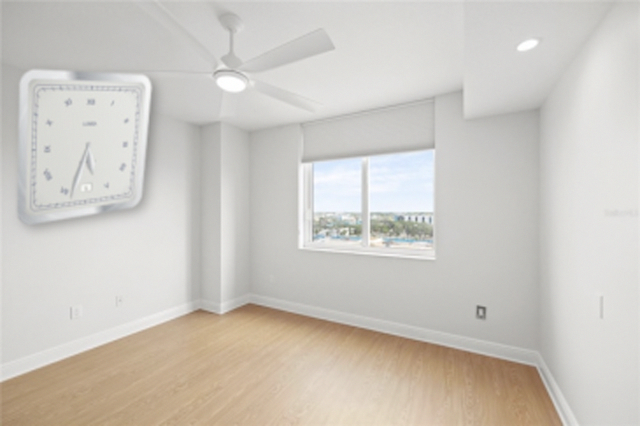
5:33
